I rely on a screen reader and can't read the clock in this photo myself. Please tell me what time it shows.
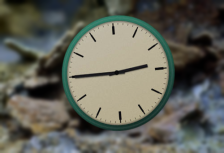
2:45
